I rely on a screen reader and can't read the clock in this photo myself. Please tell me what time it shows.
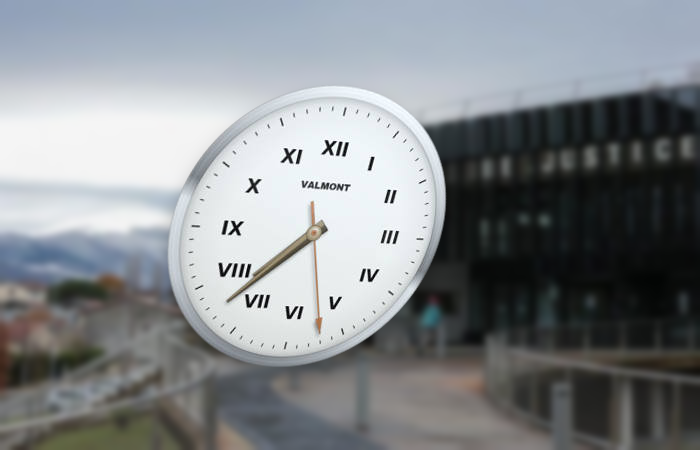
7:37:27
